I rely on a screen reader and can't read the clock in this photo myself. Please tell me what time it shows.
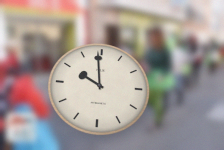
9:59
